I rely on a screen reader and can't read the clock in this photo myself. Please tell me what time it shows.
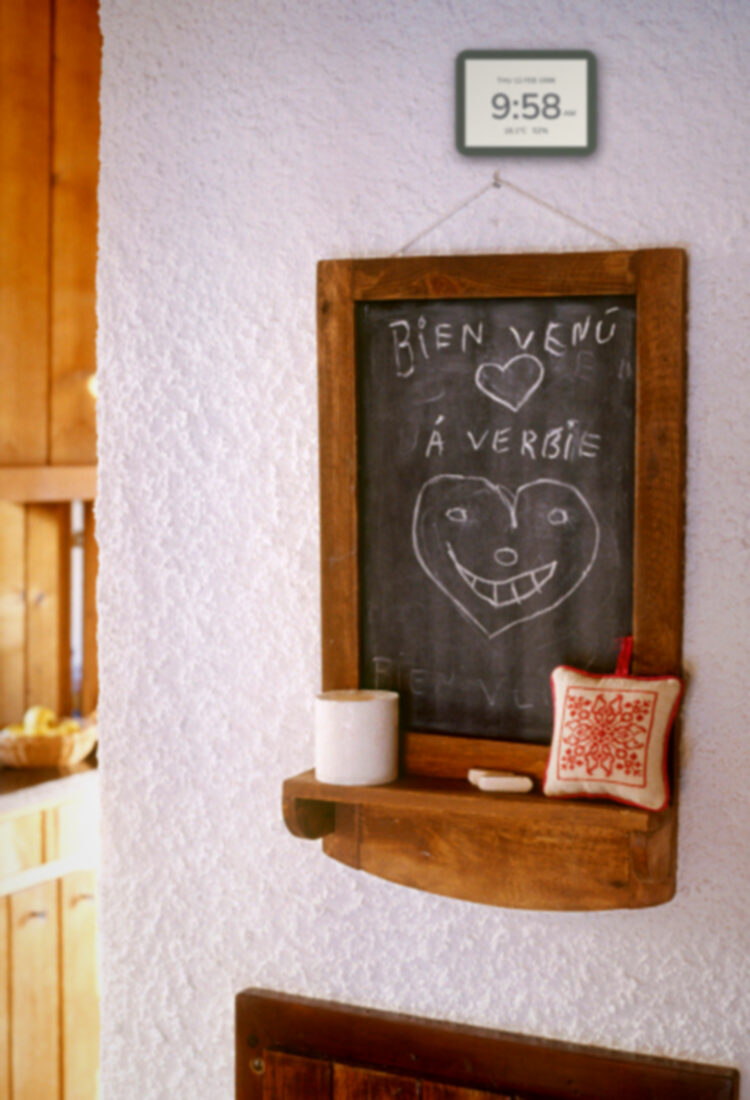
9:58
